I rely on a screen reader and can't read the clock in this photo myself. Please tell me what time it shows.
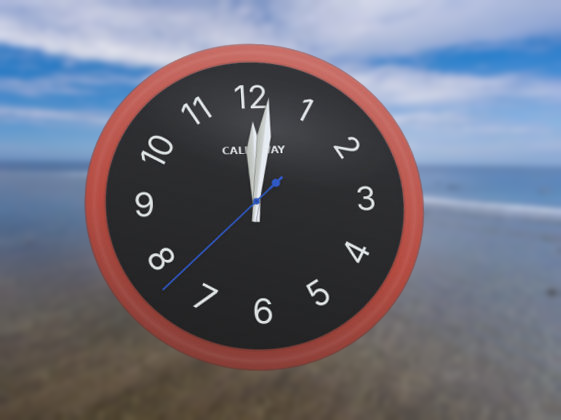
12:01:38
